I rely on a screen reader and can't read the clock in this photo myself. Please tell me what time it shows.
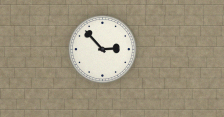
2:53
